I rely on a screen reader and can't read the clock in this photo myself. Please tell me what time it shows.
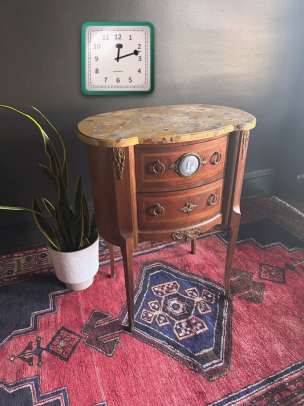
12:12
